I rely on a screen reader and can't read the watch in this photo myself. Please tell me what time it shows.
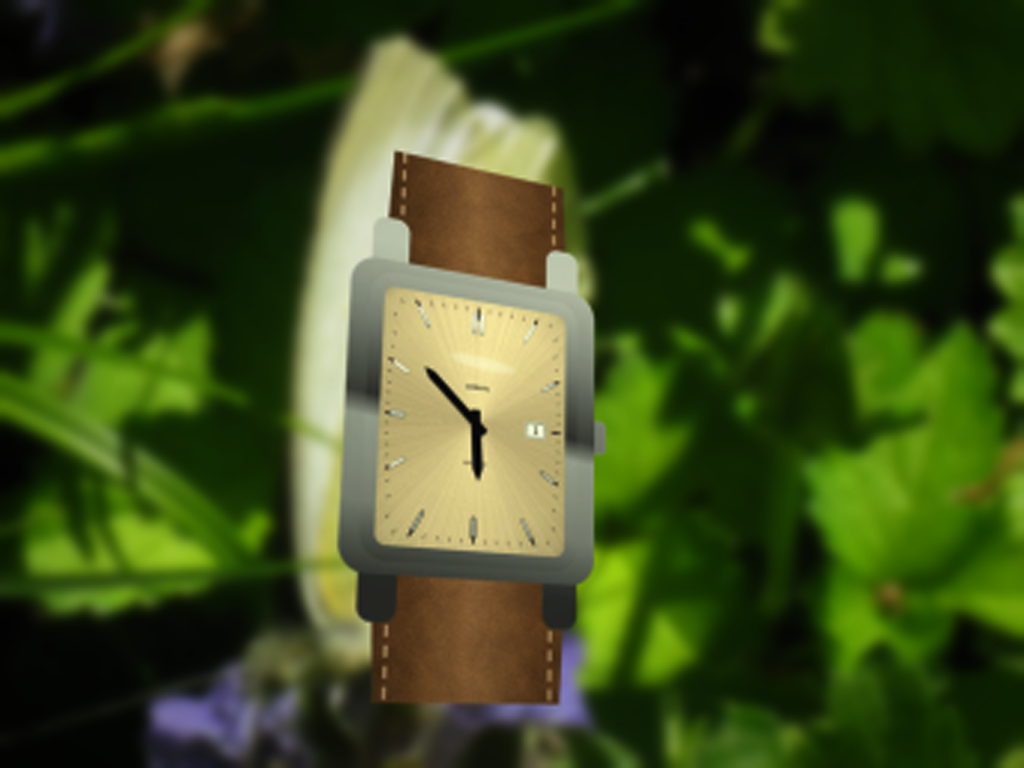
5:52
